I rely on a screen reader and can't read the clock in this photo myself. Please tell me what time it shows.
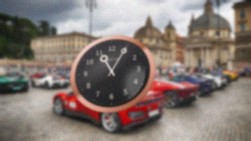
11:05
